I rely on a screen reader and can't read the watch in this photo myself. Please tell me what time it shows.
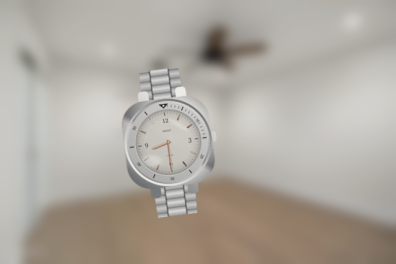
8:30
